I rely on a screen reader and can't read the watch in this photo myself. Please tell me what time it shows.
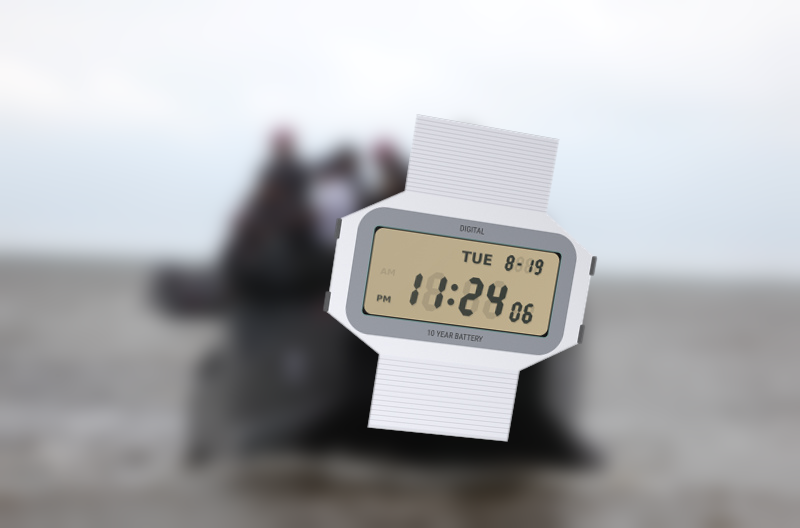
11:24:06
